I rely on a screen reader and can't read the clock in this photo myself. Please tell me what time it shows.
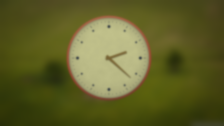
2:22
